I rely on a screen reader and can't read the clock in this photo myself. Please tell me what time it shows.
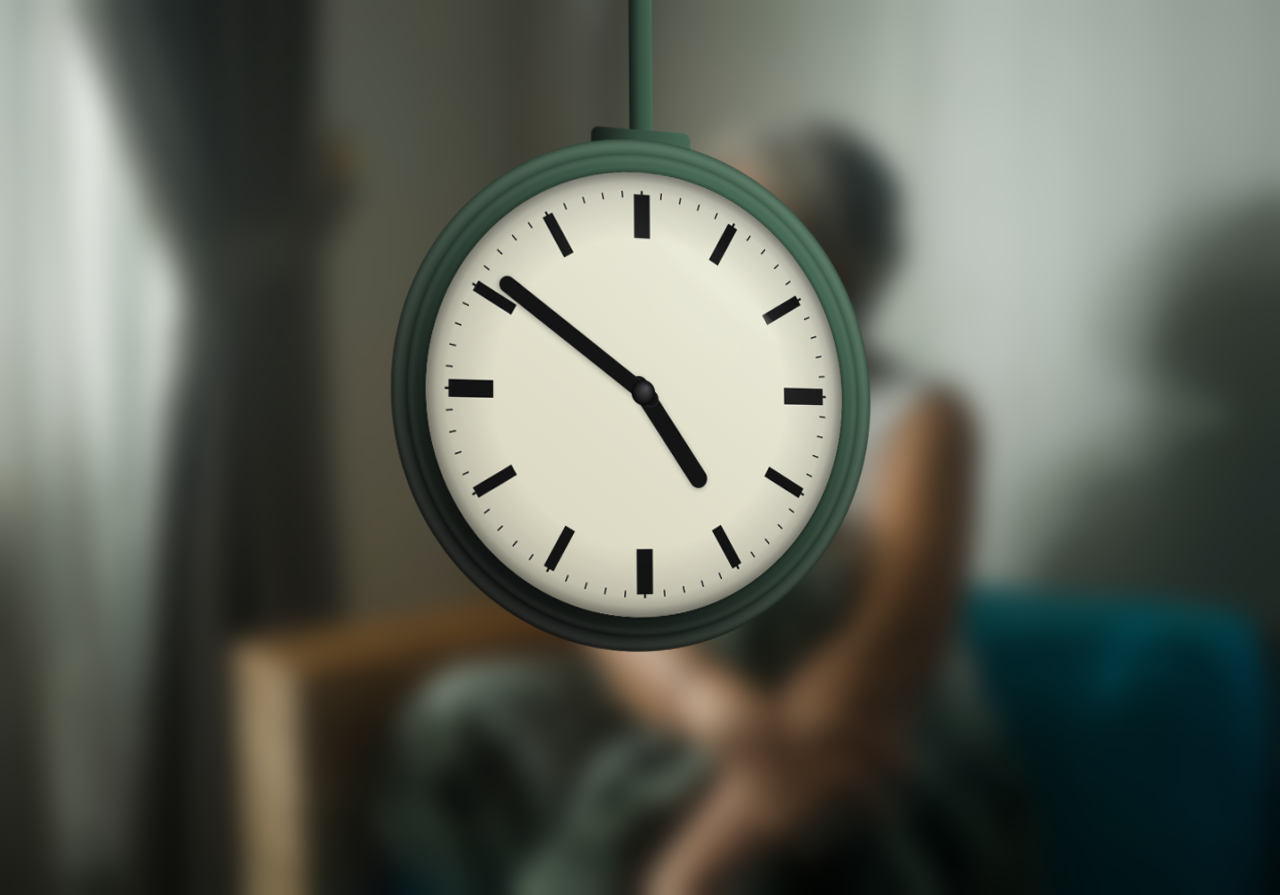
4:51
